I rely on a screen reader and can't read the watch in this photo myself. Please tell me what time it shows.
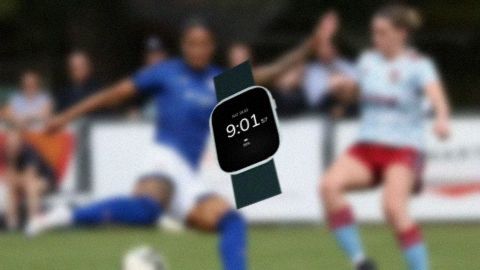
9:01
